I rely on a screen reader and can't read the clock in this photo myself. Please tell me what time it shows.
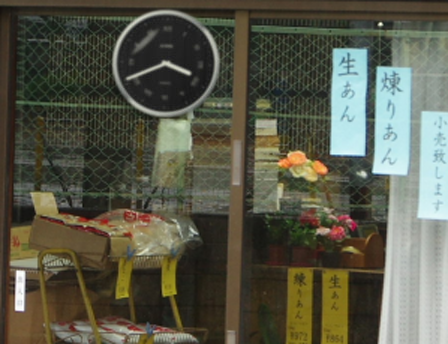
3:41
